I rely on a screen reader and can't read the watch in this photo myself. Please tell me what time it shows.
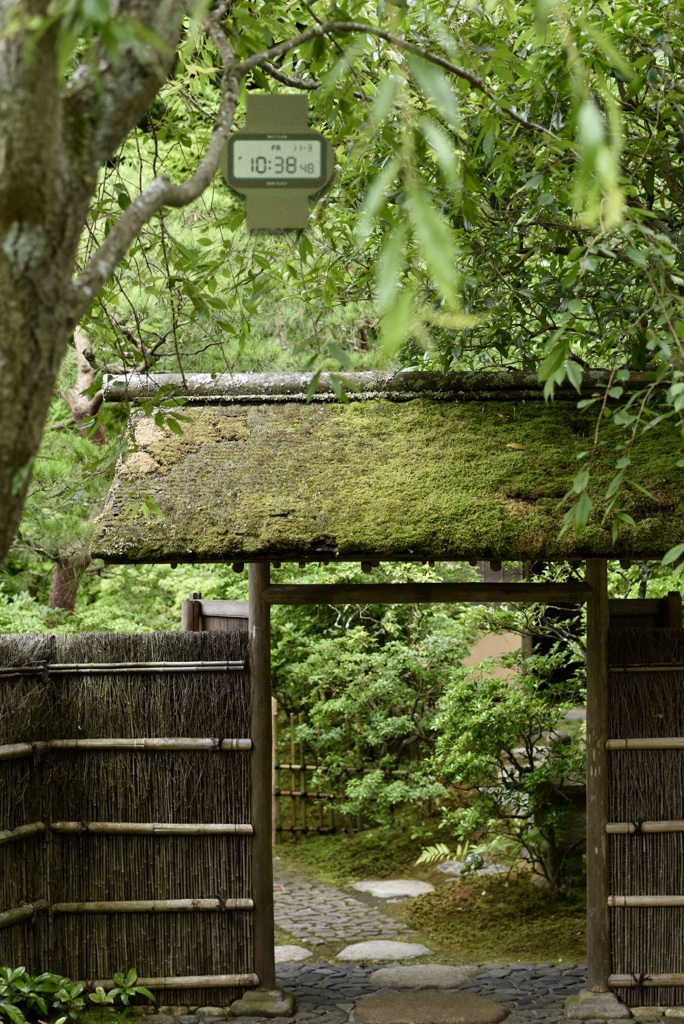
10:38:48
